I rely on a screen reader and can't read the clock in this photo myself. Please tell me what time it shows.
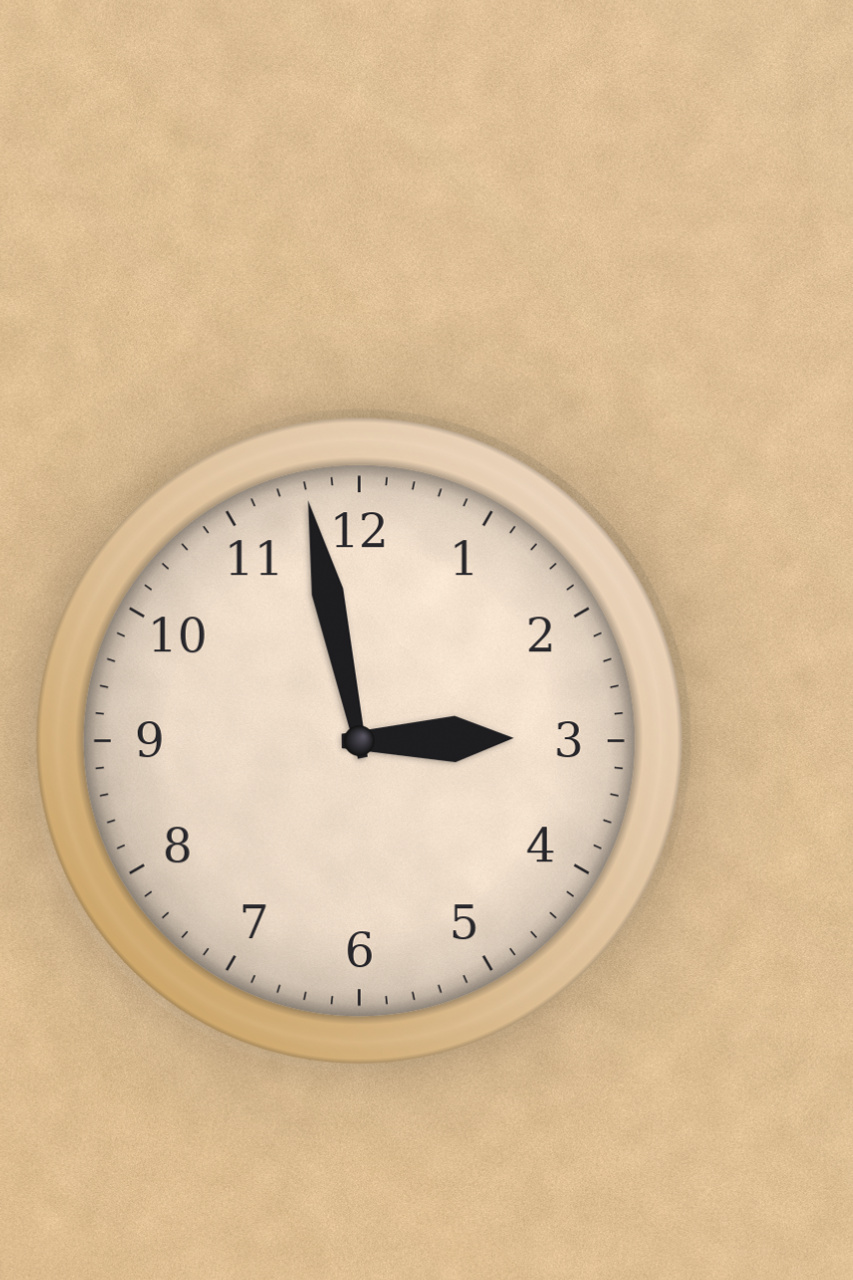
2:58
